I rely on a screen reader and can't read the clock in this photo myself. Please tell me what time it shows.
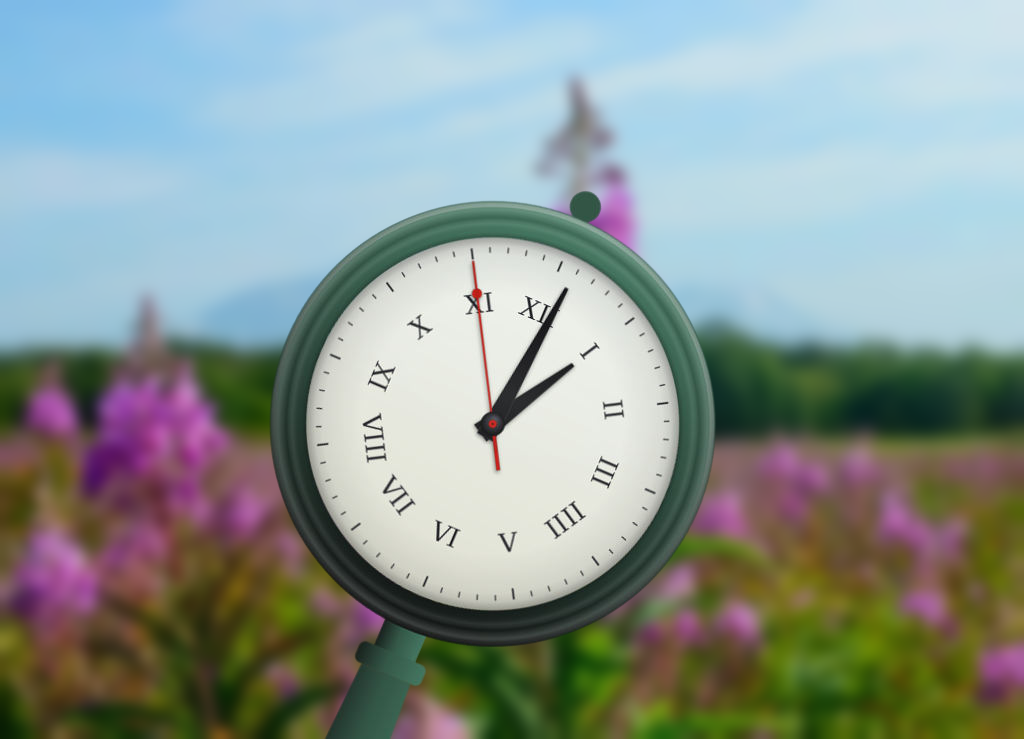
1:00:55
